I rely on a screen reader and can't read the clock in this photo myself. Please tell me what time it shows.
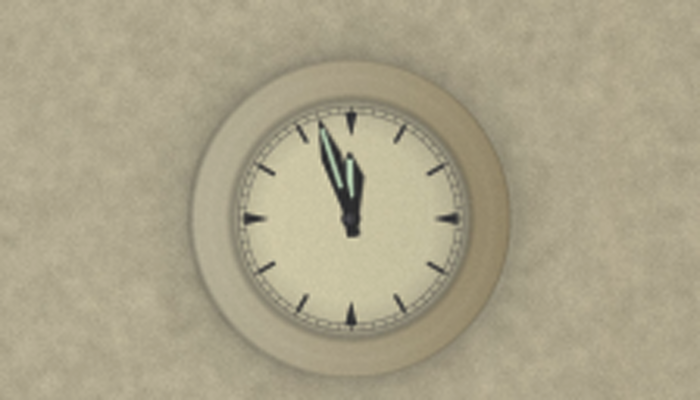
11:57
